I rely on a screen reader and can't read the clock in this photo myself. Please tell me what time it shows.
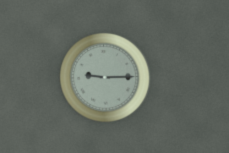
9:15
